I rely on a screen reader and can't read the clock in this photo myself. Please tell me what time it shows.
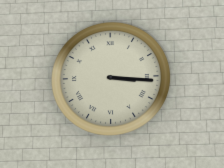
3:16
